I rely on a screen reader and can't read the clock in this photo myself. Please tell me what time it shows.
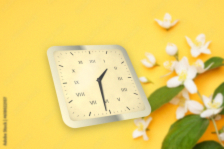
1:31
